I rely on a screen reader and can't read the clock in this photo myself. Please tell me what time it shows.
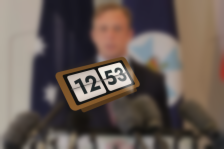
12:53
